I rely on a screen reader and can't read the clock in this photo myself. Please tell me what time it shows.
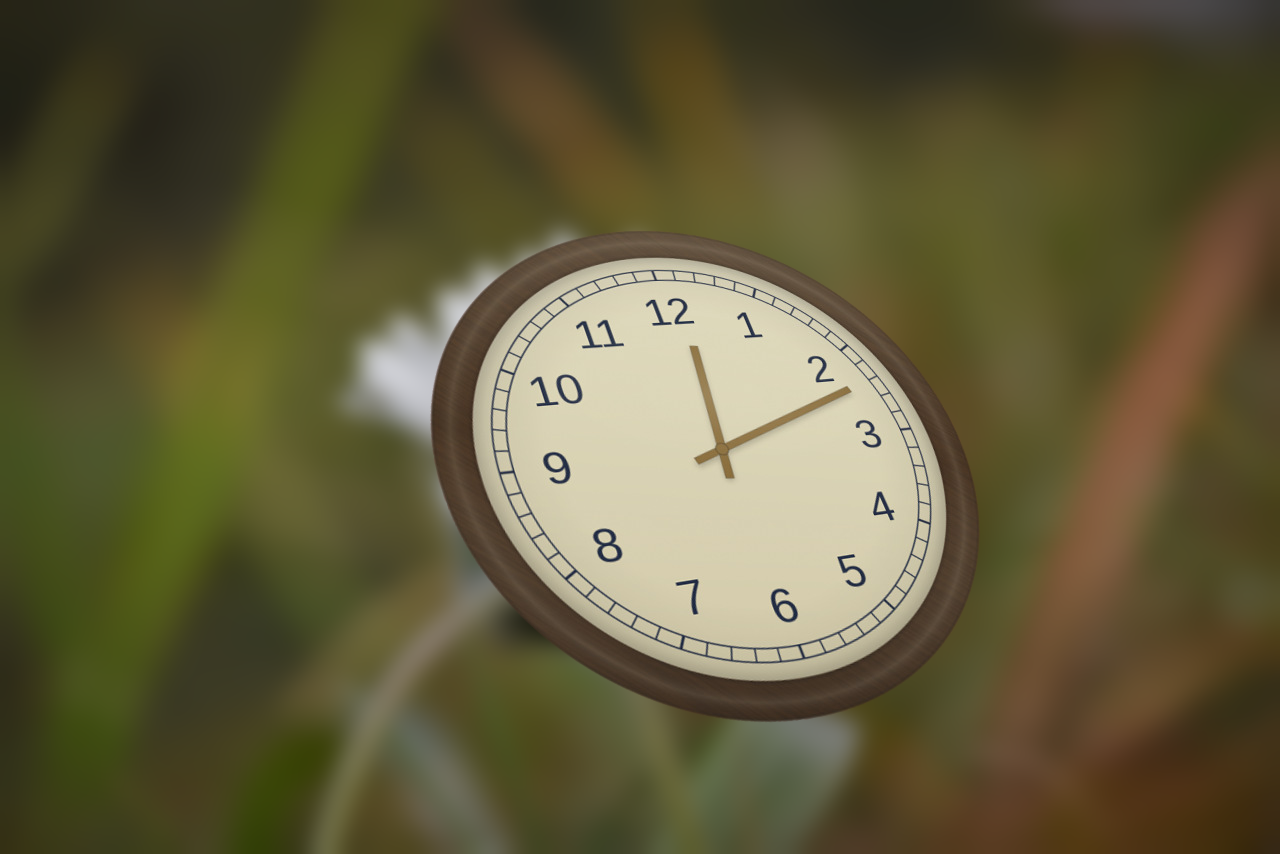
12:12
